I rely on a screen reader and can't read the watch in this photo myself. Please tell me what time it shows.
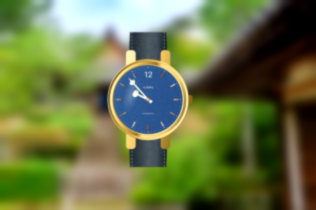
9:53
